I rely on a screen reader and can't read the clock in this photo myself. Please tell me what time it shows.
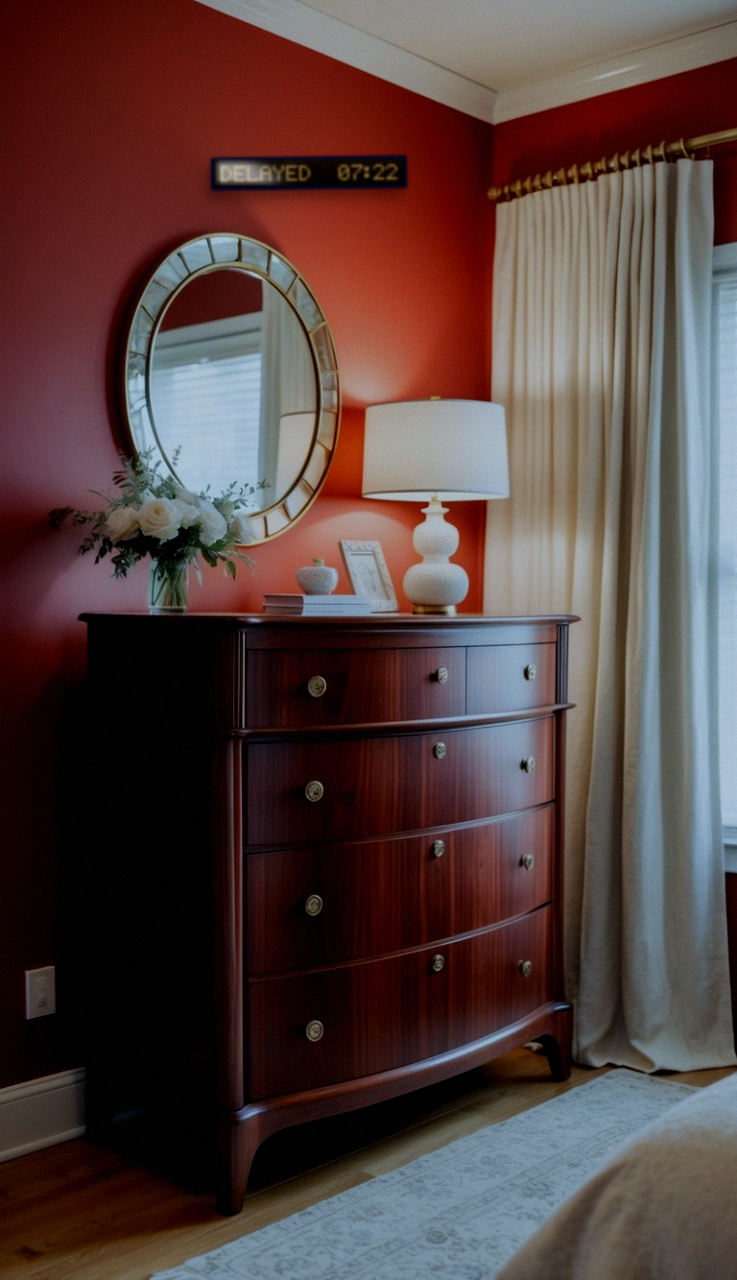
7:22
